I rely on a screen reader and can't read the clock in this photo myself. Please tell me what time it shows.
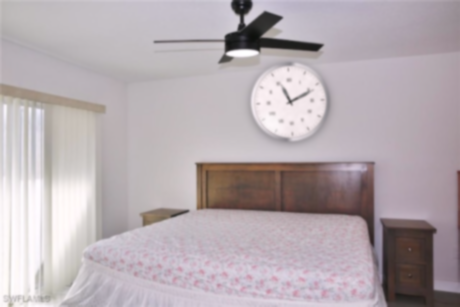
11:11
